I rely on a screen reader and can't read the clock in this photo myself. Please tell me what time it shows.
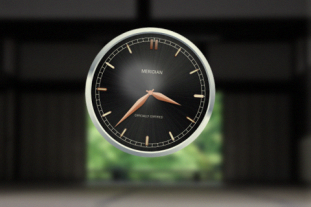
3:37
